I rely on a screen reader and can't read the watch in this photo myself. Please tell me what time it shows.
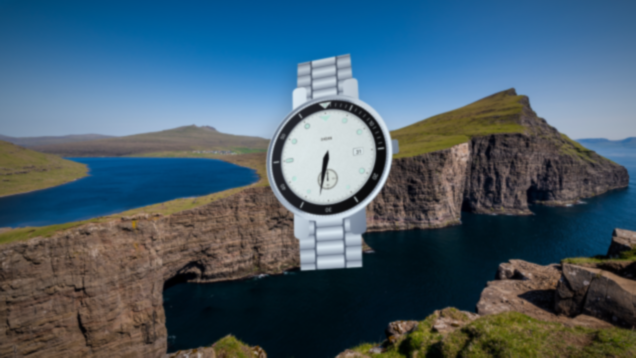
6:32
